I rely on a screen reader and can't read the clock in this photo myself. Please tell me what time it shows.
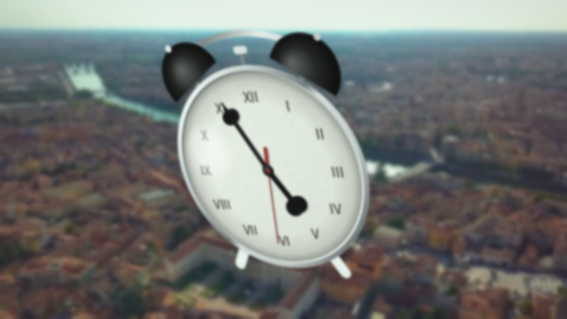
4:55:31
